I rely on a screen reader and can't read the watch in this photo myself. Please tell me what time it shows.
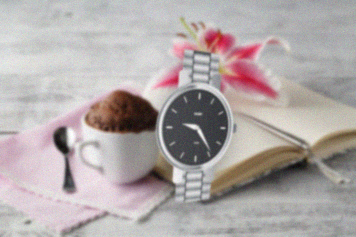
9:24
